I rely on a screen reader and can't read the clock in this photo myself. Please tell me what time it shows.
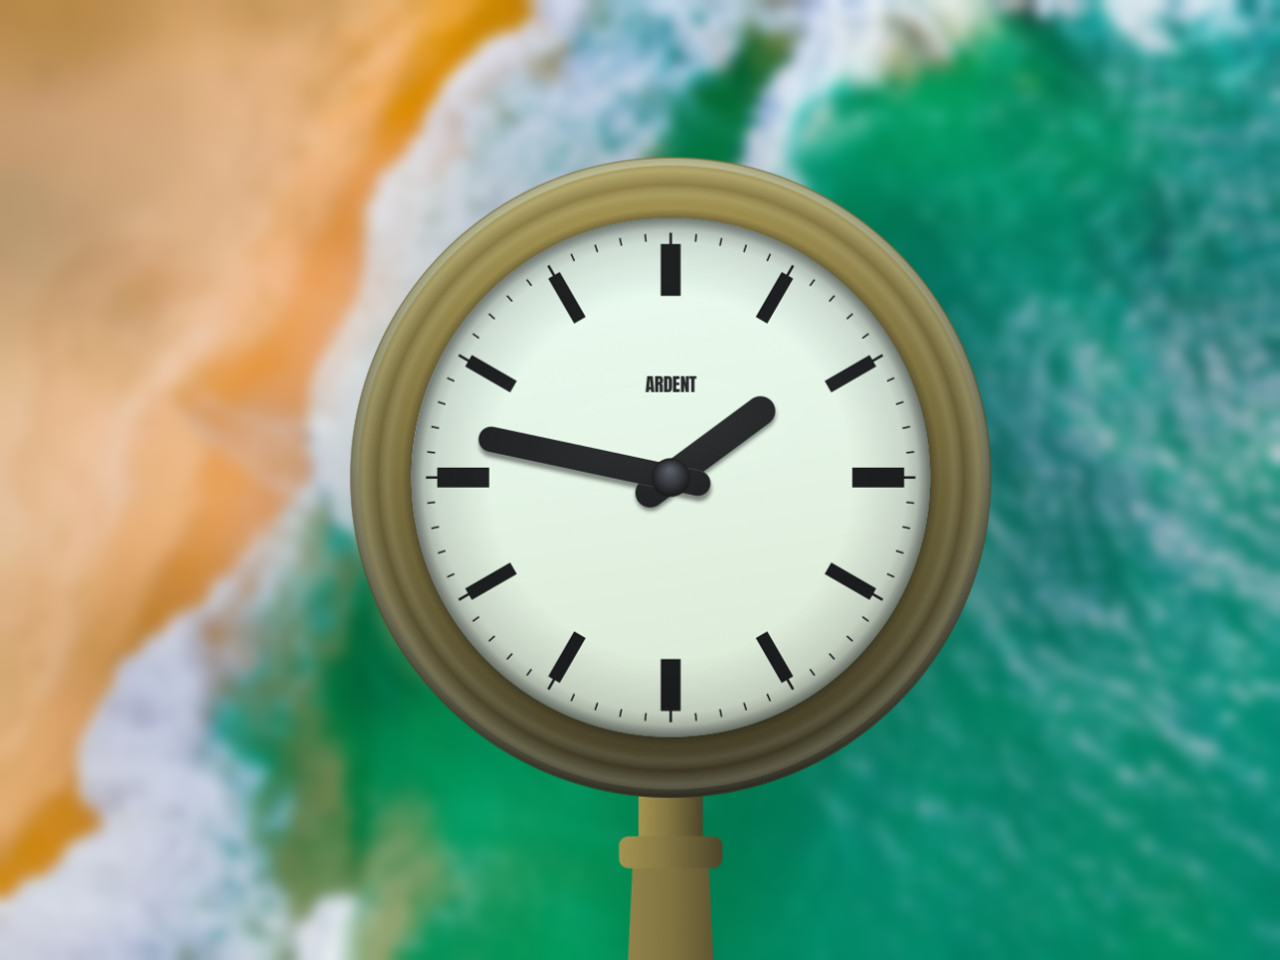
1:47
